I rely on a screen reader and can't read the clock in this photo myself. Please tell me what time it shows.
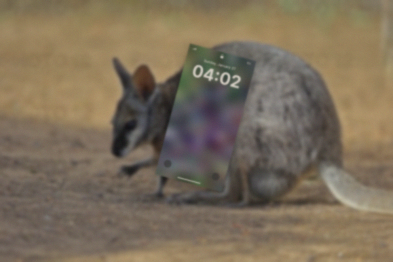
4:02
